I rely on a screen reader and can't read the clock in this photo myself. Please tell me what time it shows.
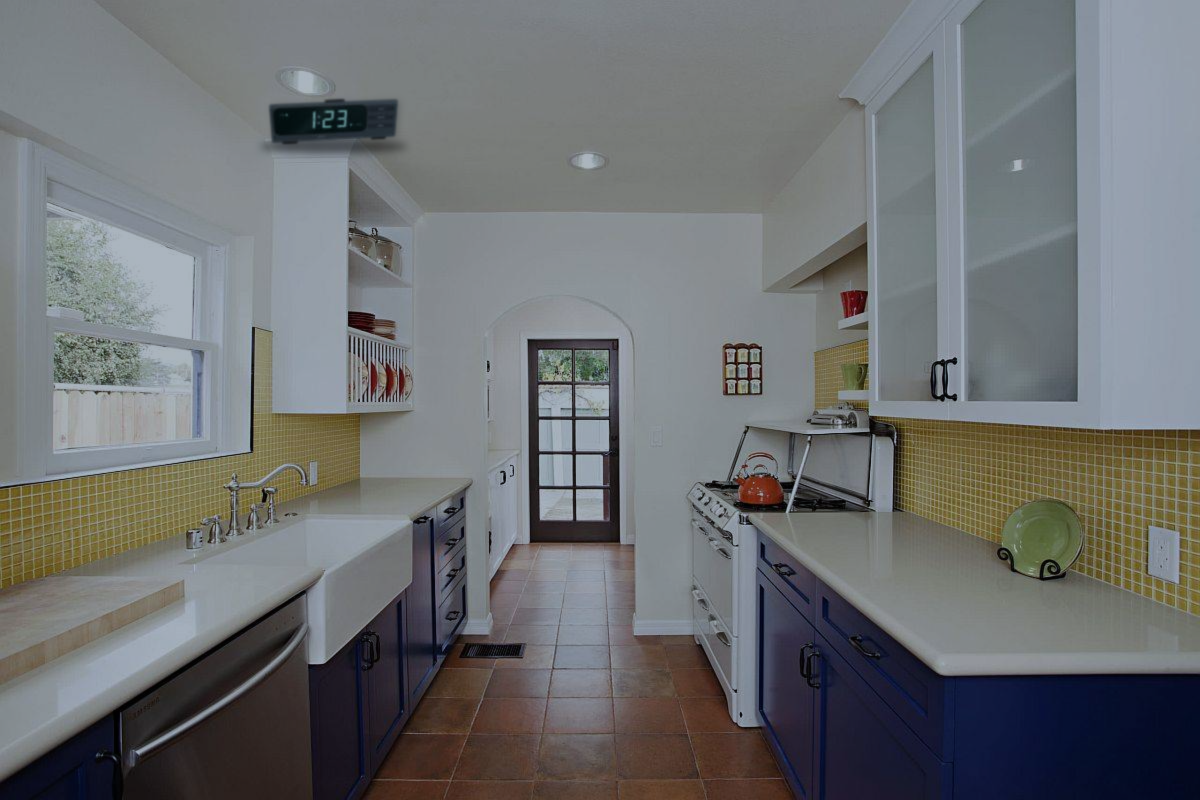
1:23
